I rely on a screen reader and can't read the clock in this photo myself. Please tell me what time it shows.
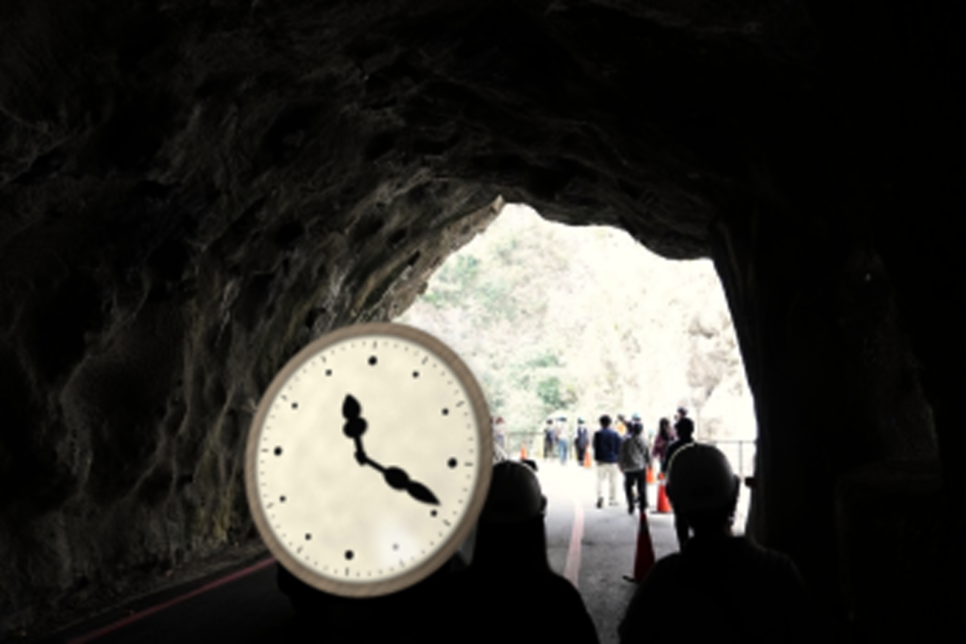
11:19
